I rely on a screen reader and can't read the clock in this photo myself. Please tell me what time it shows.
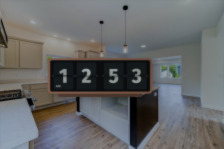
12:53
